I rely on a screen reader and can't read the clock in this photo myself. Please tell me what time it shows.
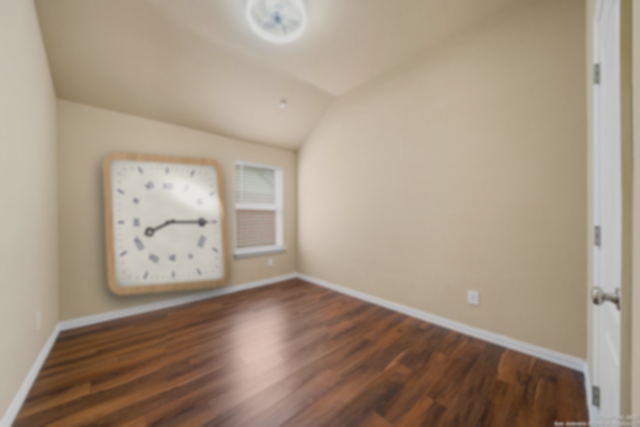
8:15
